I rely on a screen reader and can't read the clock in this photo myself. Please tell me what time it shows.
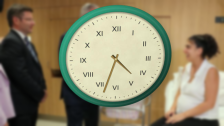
4:33
